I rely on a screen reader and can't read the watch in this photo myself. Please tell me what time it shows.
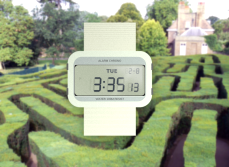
3:35:13
